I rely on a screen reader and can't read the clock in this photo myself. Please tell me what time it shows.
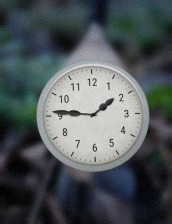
1:46
